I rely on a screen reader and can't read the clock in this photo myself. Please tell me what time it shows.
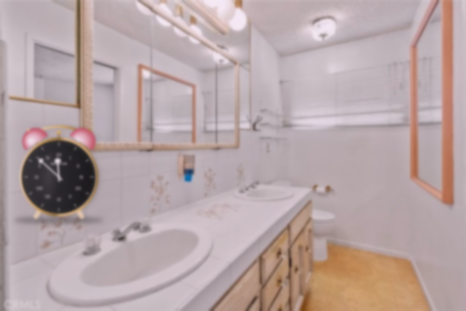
11:52
